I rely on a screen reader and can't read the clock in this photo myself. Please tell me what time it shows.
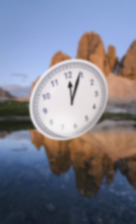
12:04
